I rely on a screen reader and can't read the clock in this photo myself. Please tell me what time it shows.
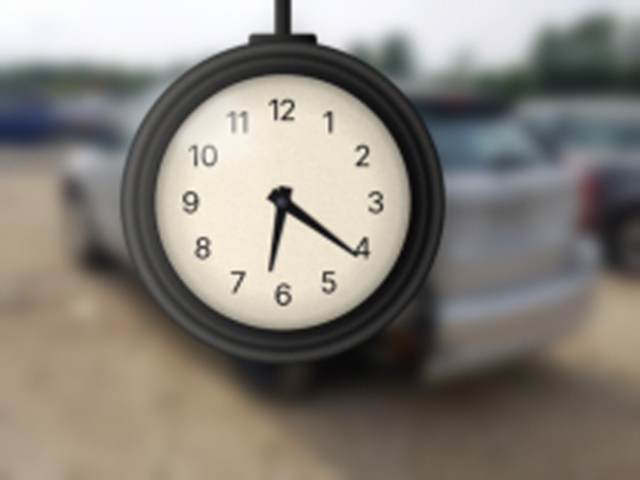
6:21
